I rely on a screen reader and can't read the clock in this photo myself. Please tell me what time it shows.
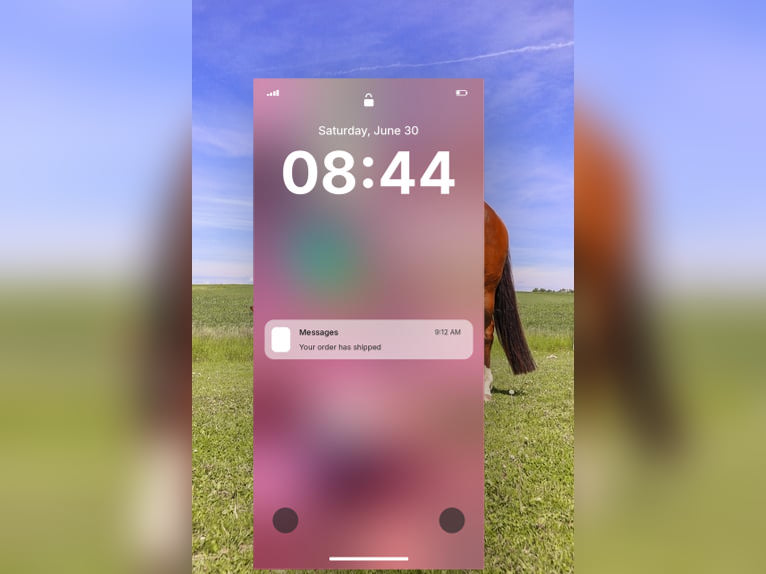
8:44
